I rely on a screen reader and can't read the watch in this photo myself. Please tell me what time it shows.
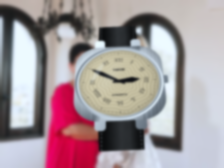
2:50
